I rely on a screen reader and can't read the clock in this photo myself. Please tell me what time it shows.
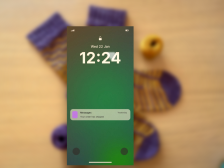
12:24
